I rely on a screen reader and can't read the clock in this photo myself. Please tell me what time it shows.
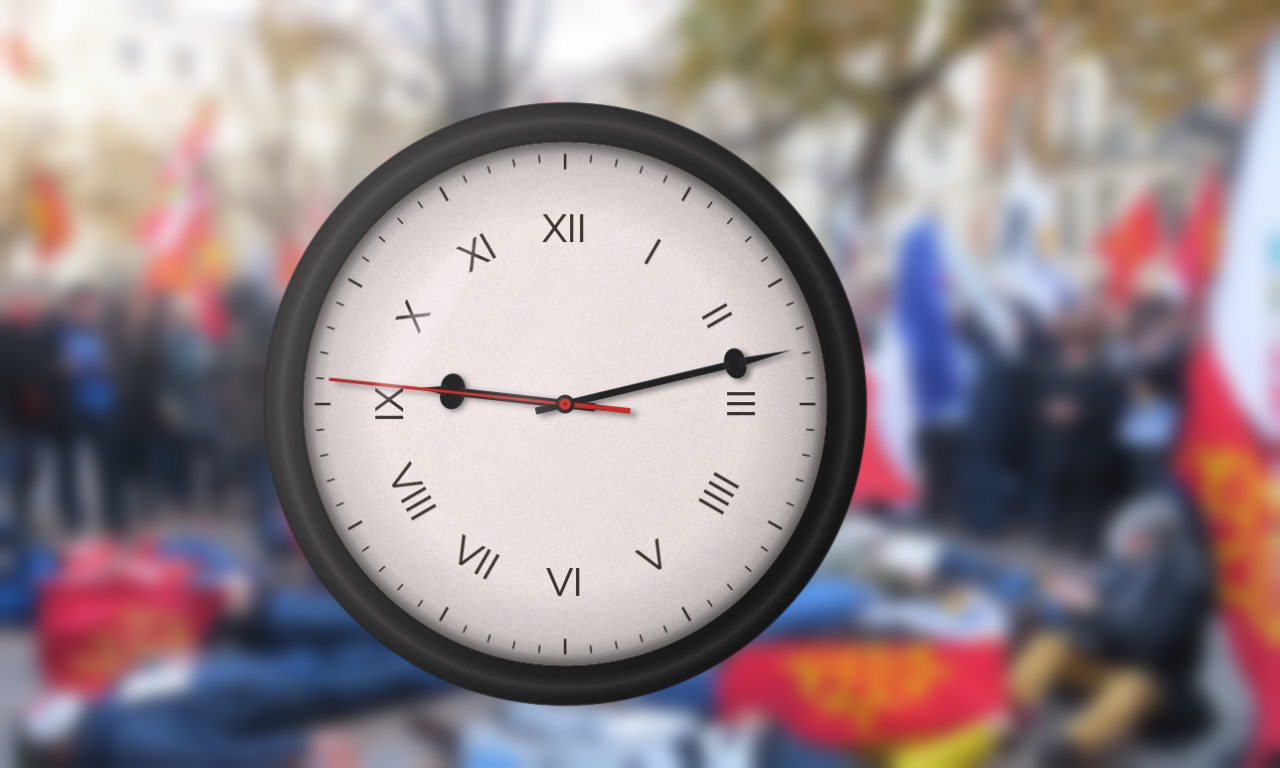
9:12:46
